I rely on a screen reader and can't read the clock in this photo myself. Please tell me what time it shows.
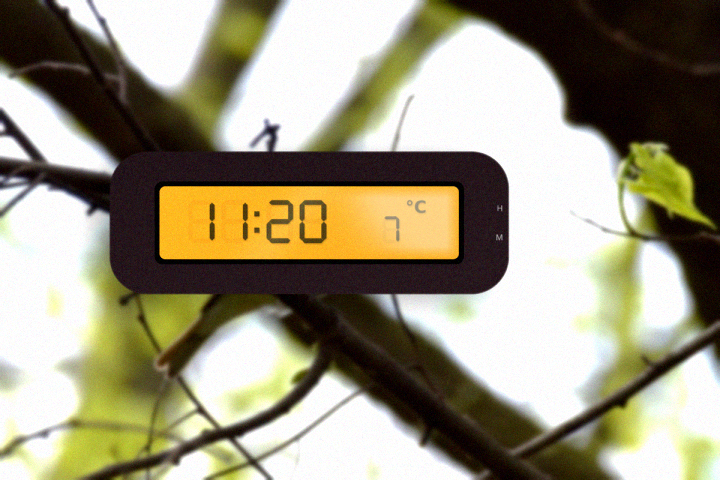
11:20
